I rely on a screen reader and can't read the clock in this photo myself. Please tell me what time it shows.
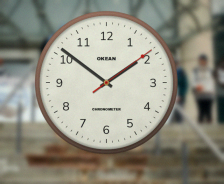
1:51:09
